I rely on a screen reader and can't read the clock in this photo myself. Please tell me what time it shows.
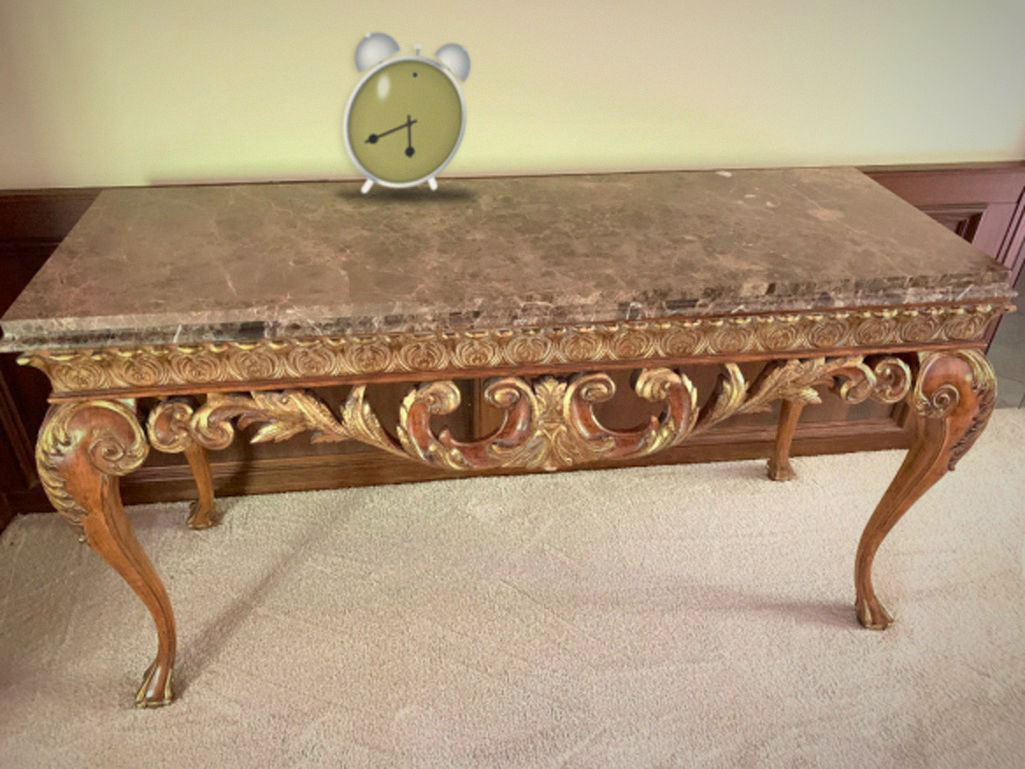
5:41
